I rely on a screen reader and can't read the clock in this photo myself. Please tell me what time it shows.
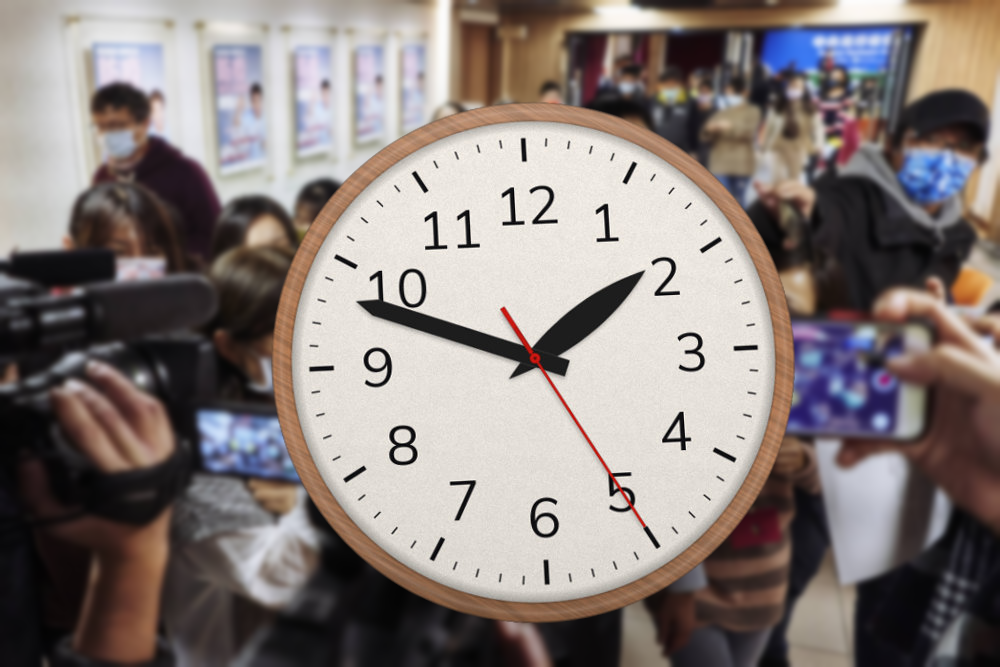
1:48:25
